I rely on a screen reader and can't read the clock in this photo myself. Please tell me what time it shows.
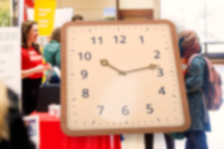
10:13
